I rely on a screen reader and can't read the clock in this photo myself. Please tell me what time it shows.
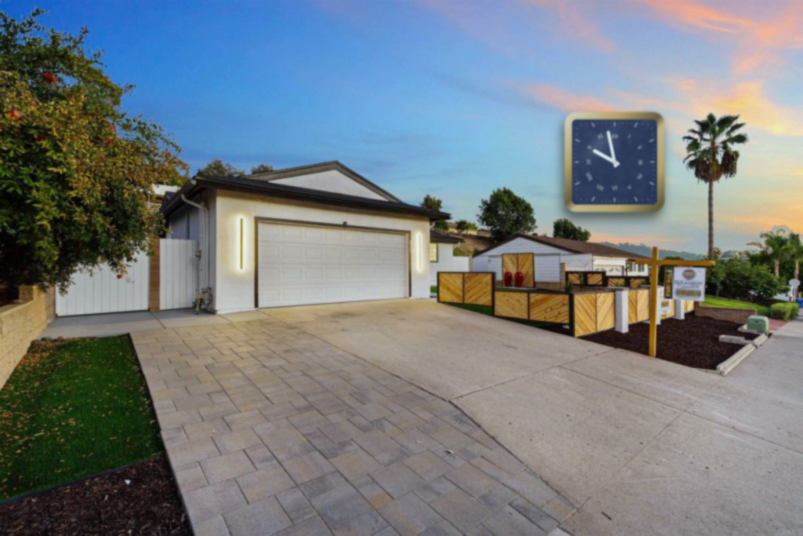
9:58
